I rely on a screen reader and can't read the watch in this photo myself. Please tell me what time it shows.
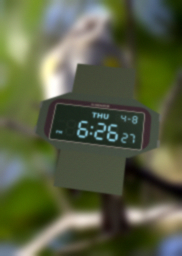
6:26
